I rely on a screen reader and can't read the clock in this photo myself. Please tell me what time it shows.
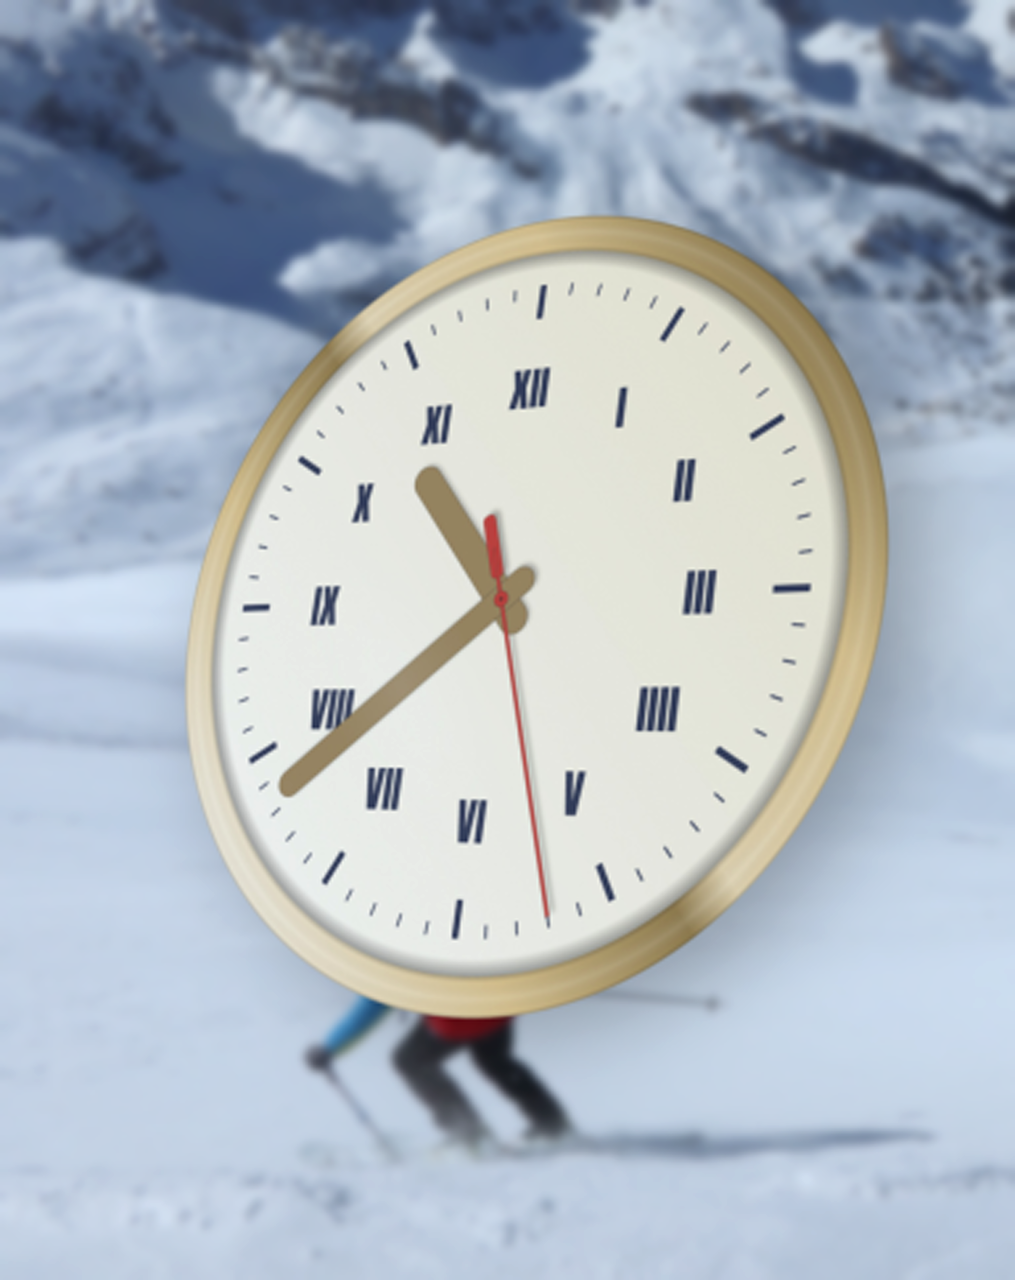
10:38:27
